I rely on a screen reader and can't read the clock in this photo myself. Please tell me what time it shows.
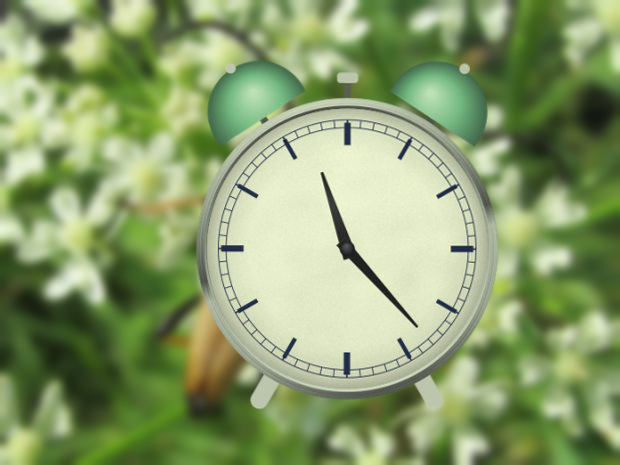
11:23
